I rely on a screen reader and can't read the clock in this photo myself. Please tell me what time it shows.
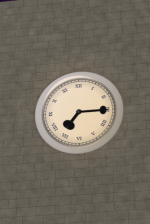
7:15
